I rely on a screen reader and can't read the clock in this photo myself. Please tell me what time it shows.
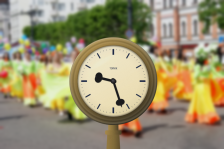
9:27
